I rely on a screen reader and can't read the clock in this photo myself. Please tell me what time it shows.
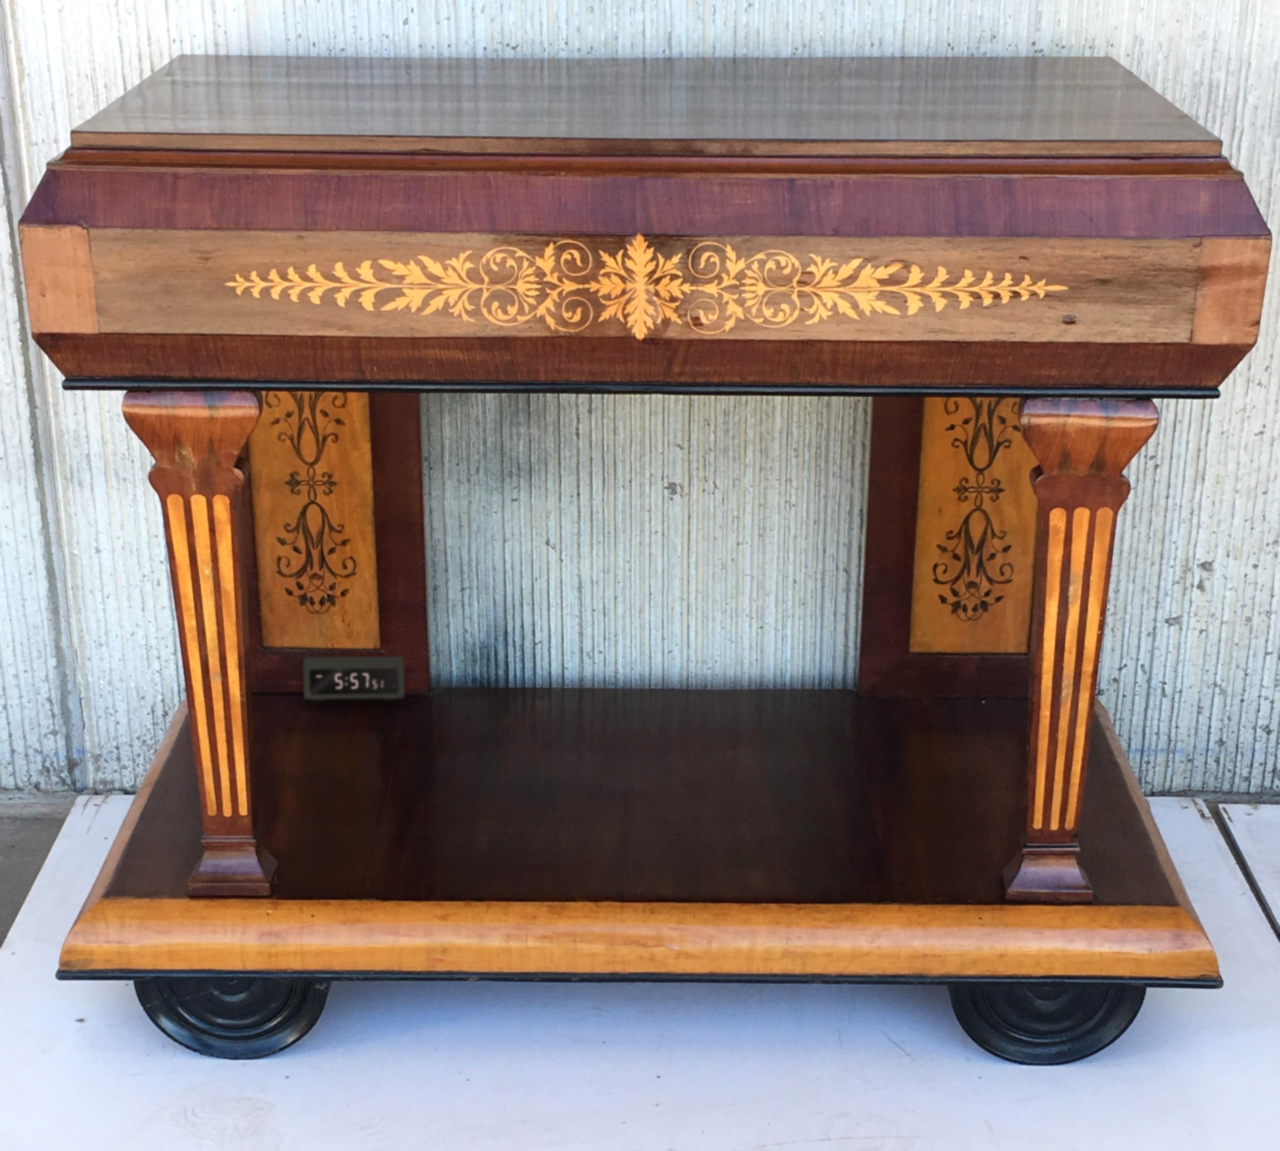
5:57
